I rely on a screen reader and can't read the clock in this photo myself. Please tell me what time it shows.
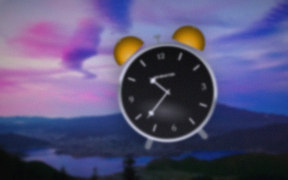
10:38
